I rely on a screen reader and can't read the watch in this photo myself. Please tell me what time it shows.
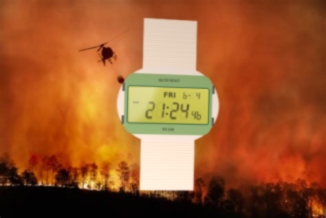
21:24
